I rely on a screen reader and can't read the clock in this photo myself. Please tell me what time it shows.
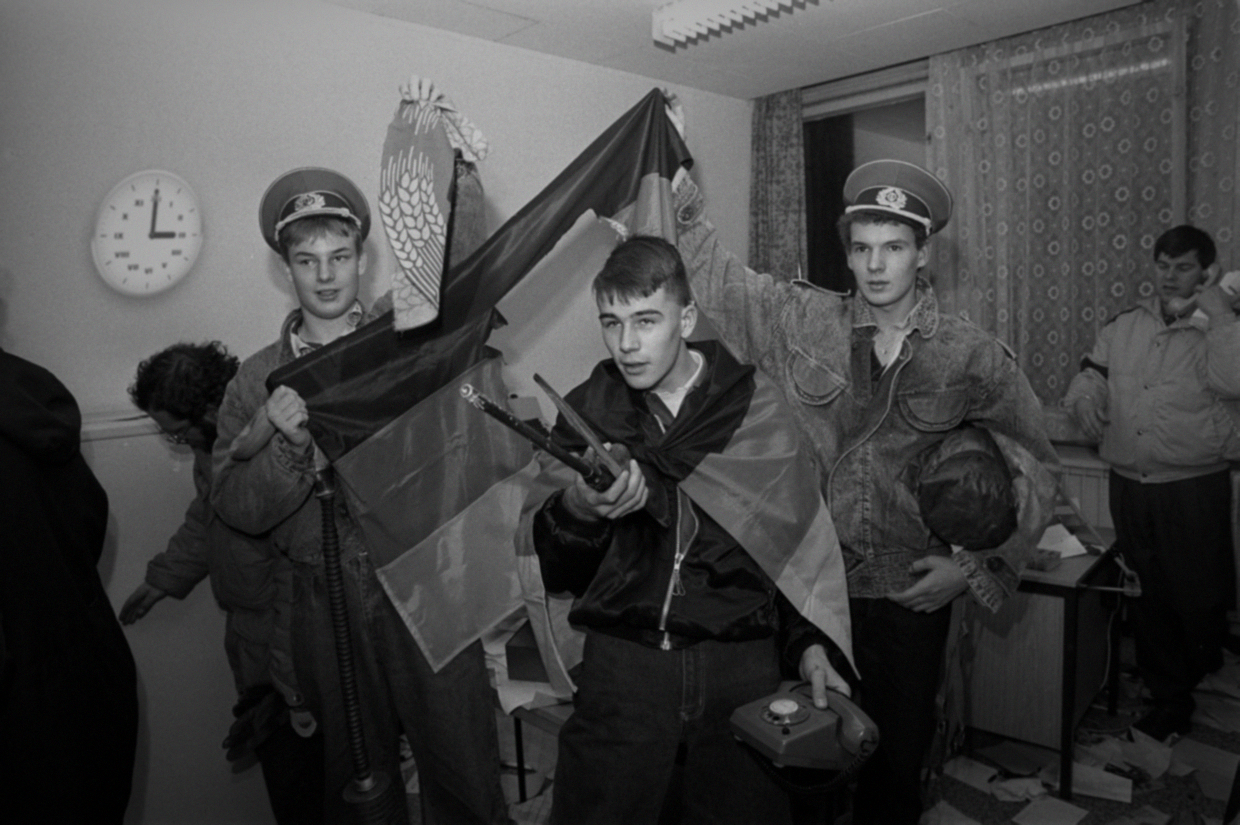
3:00
